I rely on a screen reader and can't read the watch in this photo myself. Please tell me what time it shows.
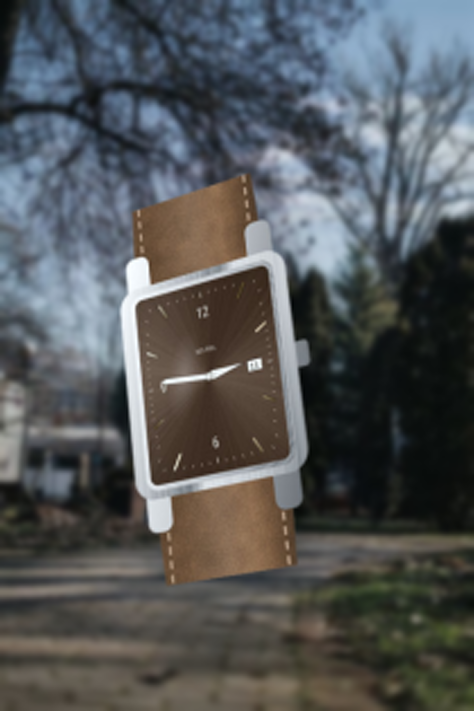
2:46
